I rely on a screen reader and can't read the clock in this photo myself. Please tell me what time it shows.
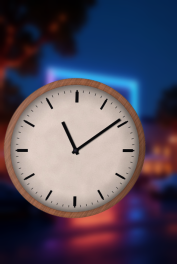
11:09
